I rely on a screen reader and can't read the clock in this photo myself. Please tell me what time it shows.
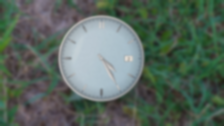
4:25
